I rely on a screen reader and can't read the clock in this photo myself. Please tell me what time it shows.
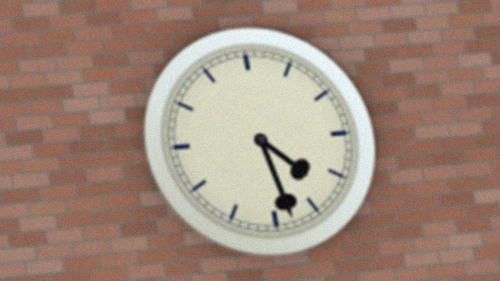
4:28
